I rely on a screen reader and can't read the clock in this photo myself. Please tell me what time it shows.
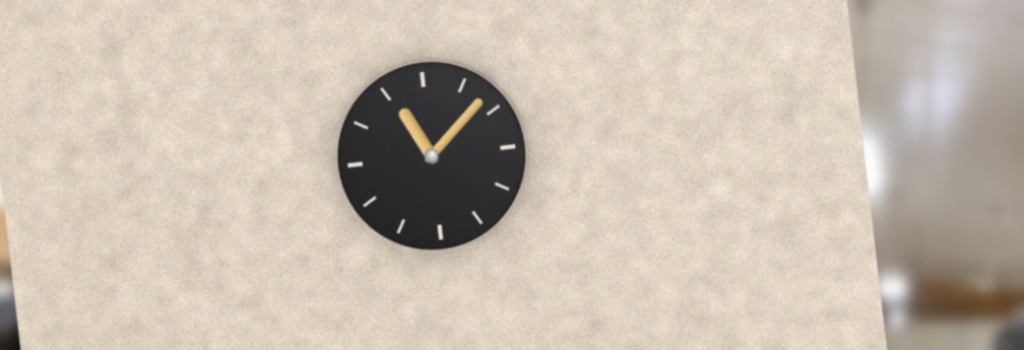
11:08
